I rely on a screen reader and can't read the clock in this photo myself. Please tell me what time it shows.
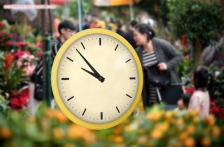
9:53
